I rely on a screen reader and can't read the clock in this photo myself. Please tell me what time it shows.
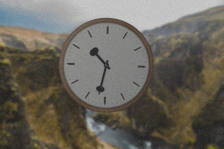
10:32
